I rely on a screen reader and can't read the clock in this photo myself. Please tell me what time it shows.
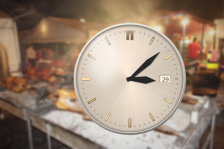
3:08
